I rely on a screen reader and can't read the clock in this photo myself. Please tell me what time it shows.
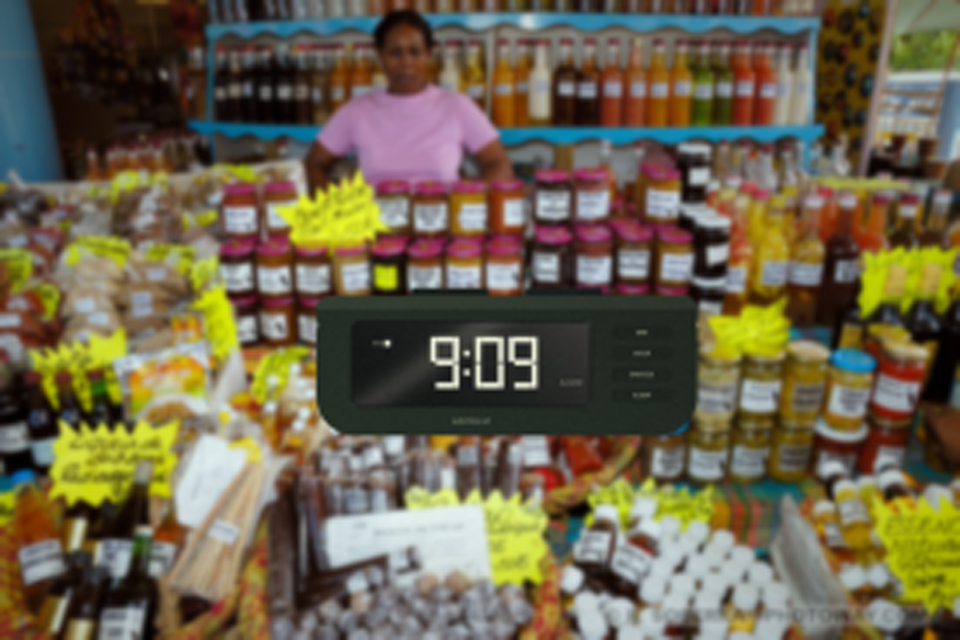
9:09
